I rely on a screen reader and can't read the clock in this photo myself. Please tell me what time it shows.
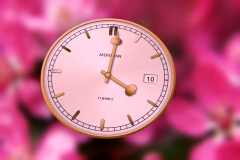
4:01
